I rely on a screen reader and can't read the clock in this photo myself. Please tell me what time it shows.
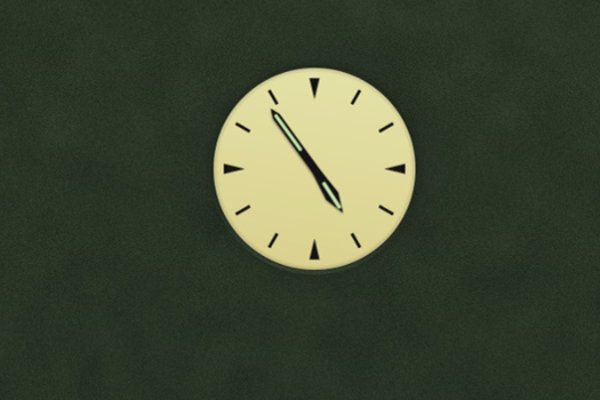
4:54
